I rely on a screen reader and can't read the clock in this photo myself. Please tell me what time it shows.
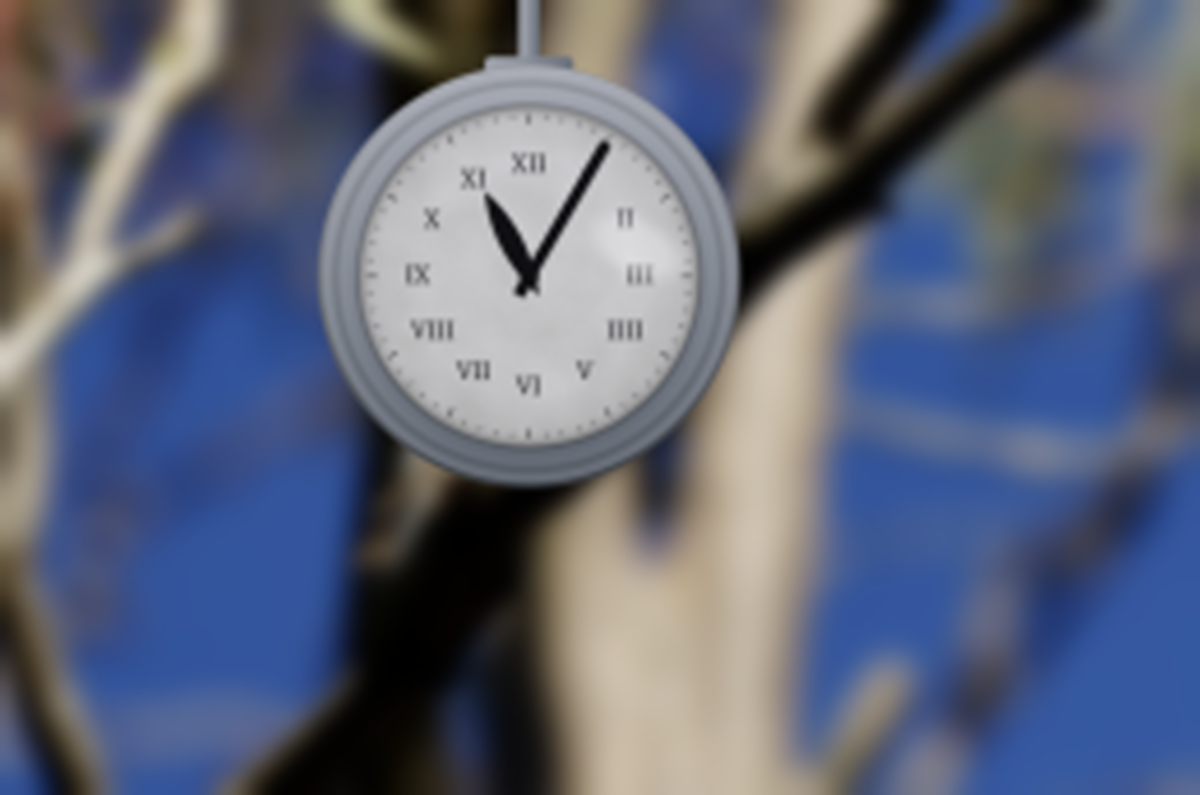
11:05
